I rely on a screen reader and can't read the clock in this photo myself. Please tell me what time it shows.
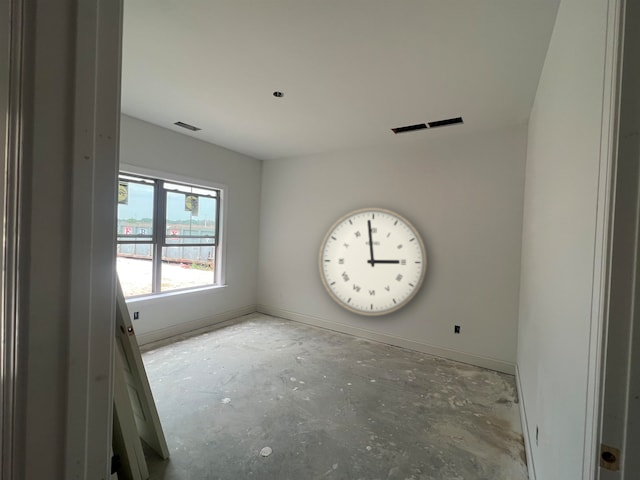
2:59
